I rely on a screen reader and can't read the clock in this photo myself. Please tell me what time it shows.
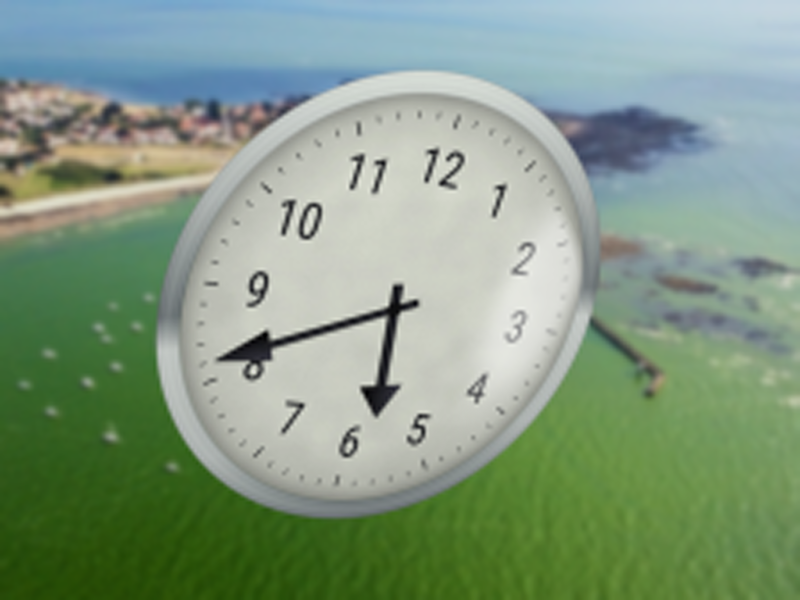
5:41
